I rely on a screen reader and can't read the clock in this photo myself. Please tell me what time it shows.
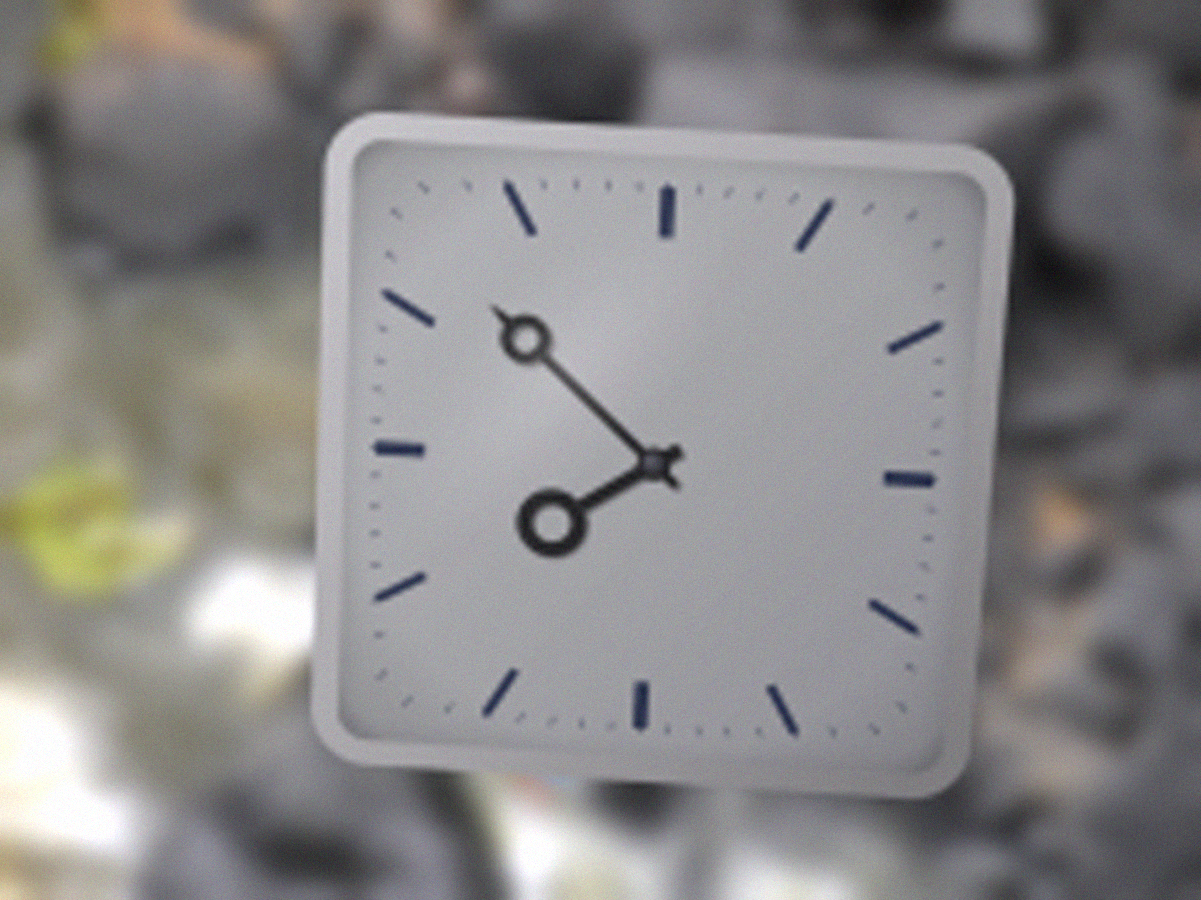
7:52
